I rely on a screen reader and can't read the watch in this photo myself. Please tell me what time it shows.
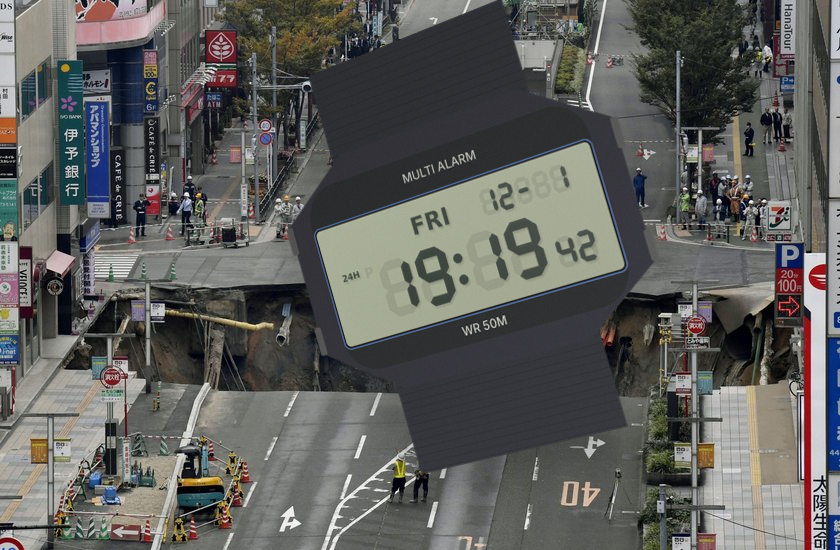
19:19:42
